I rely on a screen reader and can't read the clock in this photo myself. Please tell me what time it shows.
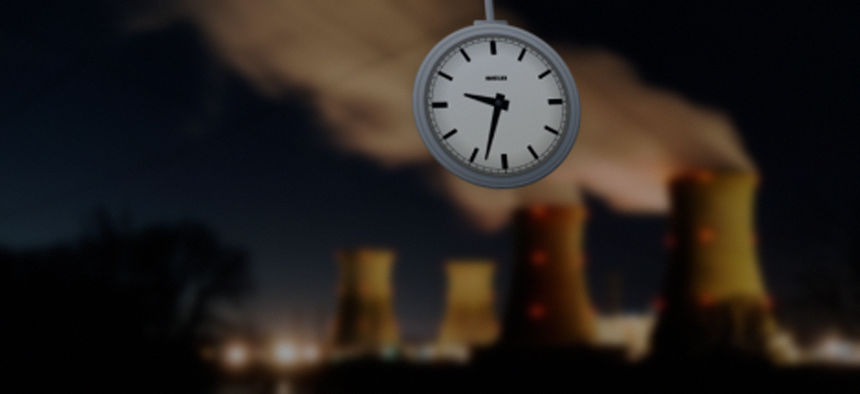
9:33
